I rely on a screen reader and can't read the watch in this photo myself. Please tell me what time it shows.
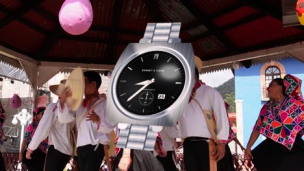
8:37
